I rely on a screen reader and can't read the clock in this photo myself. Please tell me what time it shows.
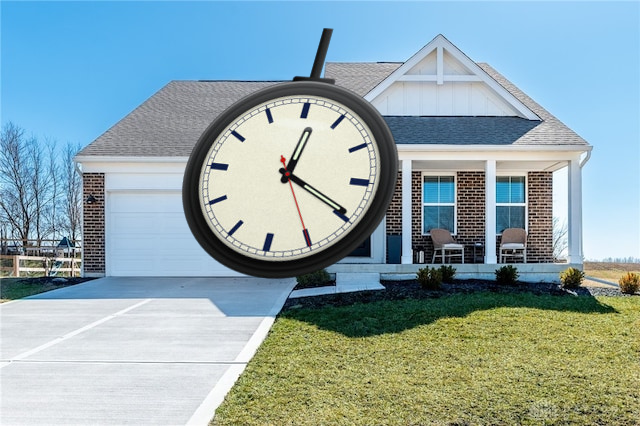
12:19:25
